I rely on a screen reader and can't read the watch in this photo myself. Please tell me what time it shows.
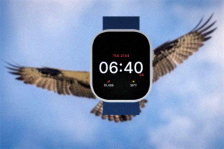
6:40
